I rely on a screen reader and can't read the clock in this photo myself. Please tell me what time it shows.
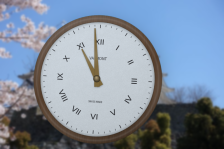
10:59
